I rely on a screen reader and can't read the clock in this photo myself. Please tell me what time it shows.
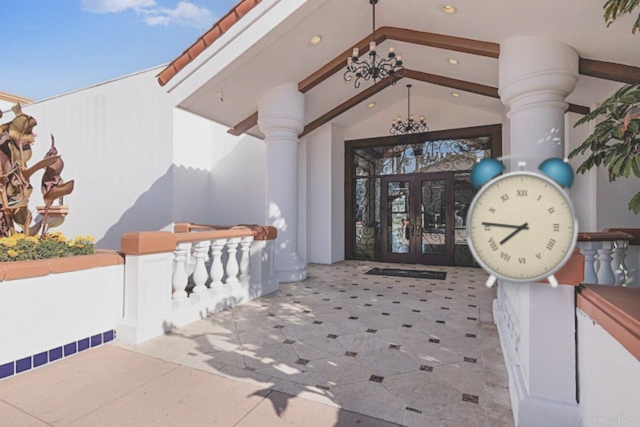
7:46
